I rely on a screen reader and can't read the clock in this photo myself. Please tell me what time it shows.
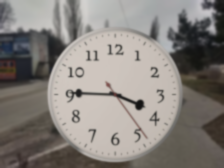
3:45:24
